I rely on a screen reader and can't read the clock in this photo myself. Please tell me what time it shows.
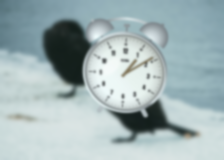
1:09
